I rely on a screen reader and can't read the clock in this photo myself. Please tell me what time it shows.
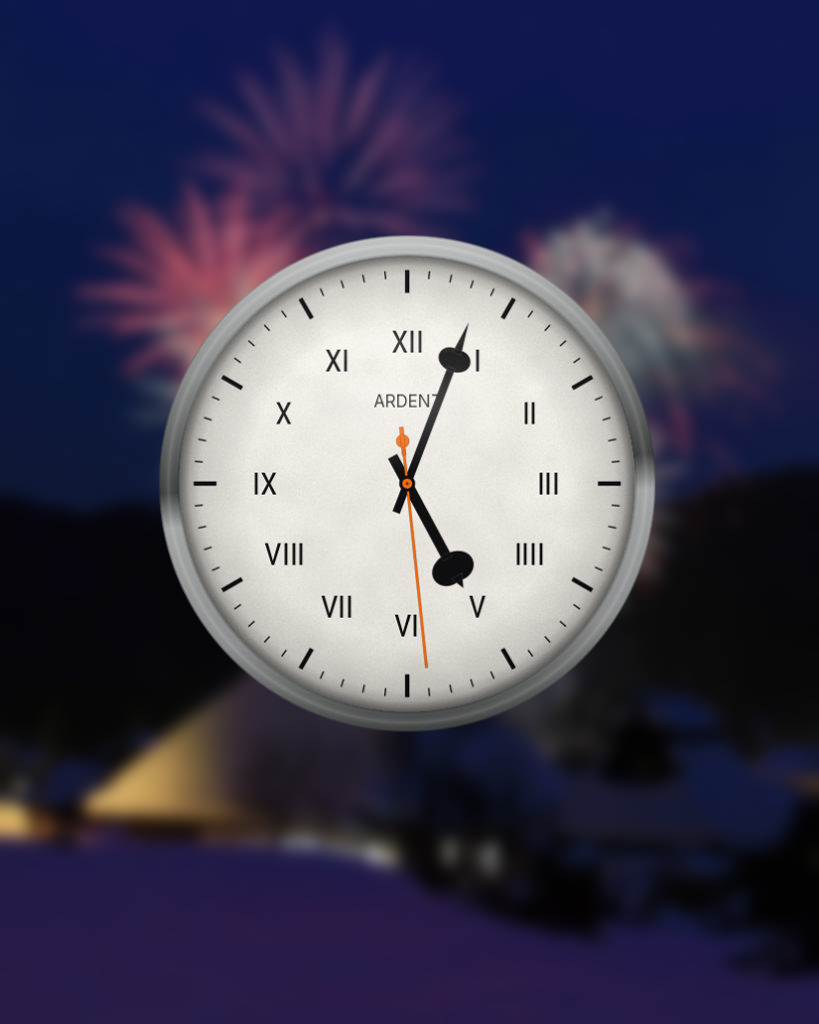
5:03:29
